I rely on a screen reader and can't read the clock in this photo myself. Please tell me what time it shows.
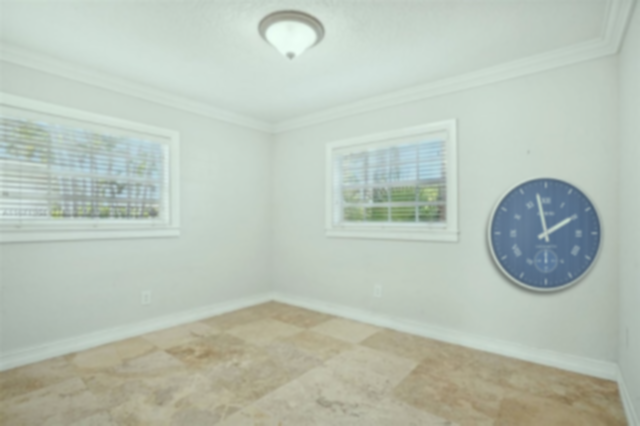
1:58
